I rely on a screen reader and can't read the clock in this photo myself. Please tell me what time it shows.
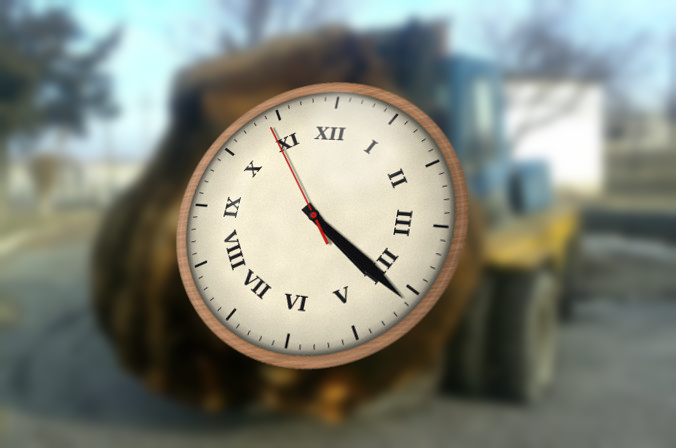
4:20:54
